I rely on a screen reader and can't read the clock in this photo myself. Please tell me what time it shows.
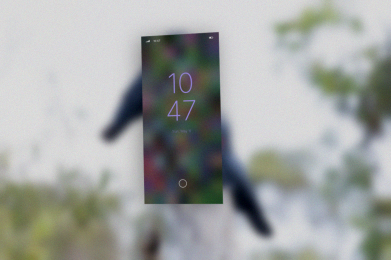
10:47
